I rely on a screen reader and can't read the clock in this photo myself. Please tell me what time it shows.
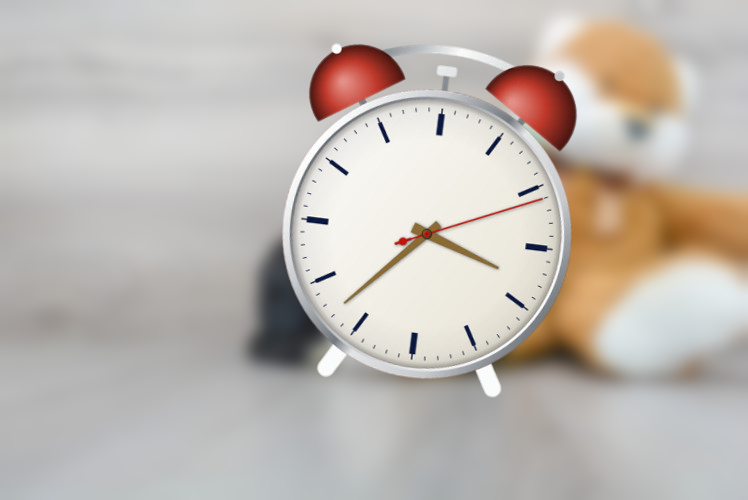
3:37:11
